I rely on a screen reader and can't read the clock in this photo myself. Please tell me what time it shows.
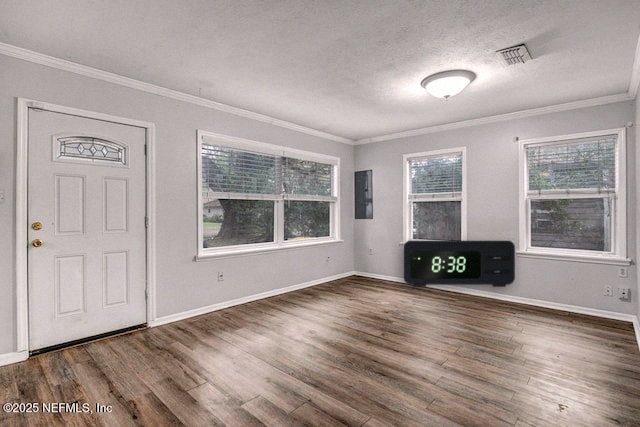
8:38
